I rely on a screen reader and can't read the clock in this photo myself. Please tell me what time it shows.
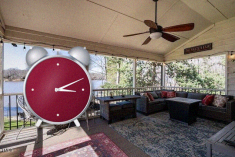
3:11
